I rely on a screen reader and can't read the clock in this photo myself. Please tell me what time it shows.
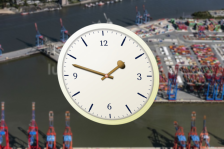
1:48
